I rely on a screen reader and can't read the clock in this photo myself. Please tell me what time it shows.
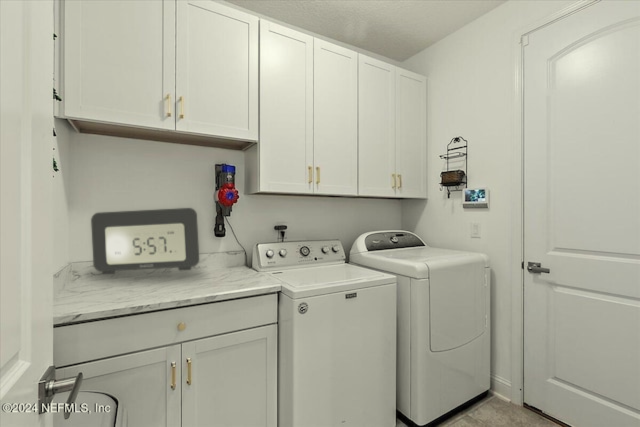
5:57
